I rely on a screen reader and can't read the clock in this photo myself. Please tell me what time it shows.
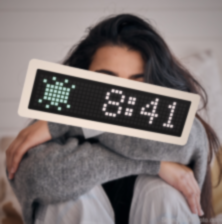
8:41
